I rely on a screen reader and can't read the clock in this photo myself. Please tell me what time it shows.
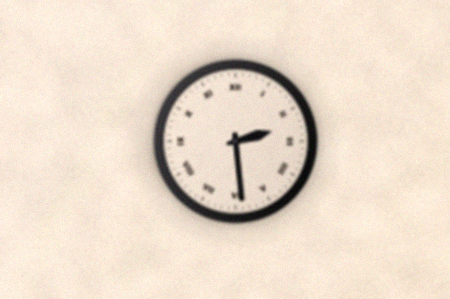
2:29
